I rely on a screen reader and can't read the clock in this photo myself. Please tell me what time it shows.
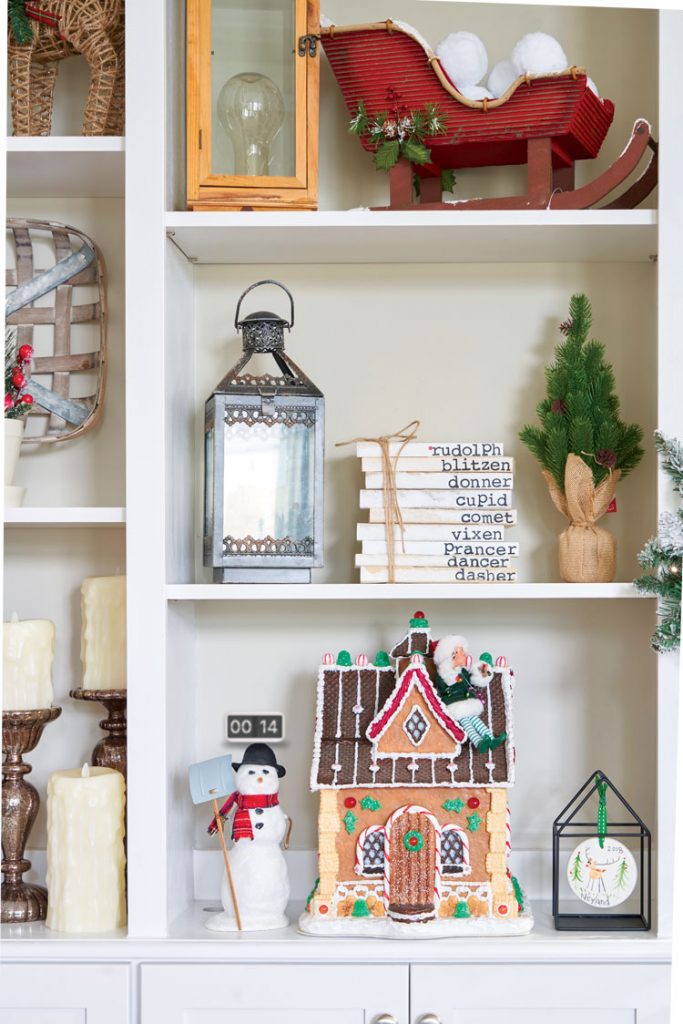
0:14
